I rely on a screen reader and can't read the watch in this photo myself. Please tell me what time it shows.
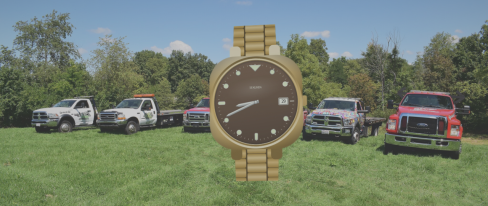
8:41
